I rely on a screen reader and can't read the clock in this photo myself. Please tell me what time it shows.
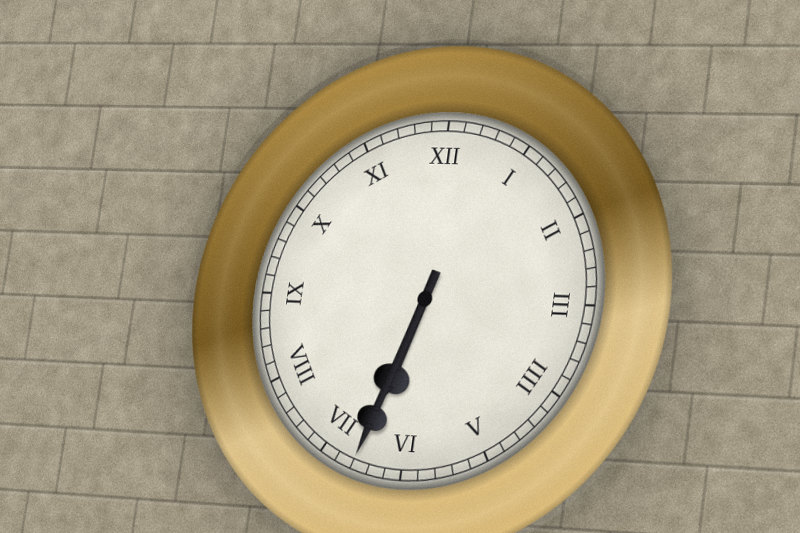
6:33
